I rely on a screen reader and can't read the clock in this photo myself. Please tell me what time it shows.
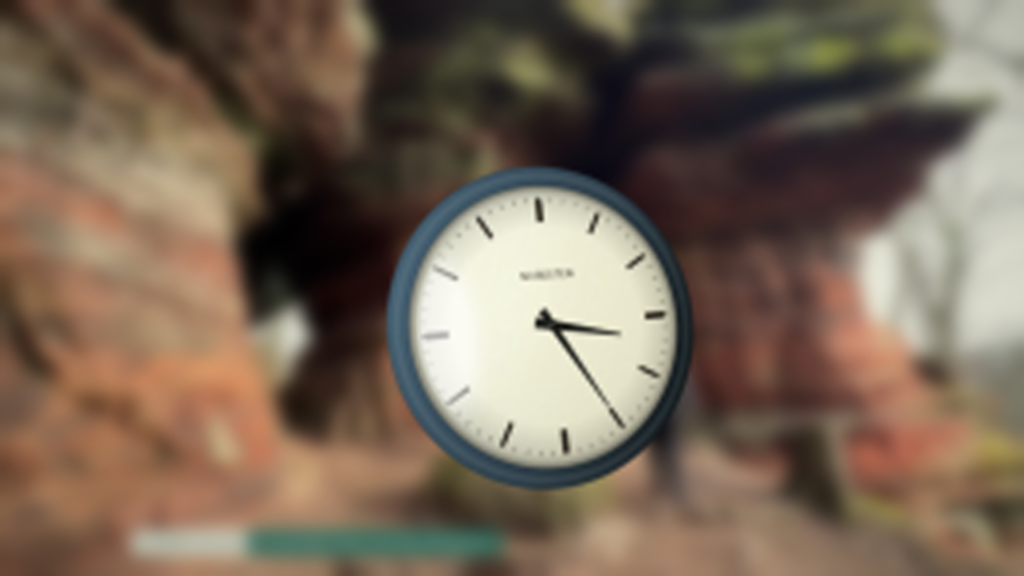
3:25
